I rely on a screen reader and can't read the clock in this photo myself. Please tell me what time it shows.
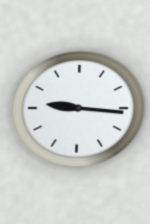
9:16
